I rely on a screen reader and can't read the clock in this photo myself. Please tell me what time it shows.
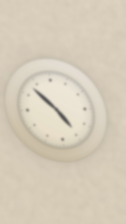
4:53
